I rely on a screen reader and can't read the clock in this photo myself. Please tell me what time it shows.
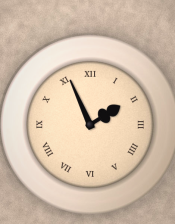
1:56
